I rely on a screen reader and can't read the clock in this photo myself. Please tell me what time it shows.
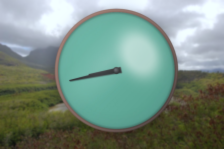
8:43
